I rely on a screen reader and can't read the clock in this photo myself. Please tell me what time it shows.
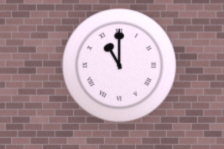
11:00
